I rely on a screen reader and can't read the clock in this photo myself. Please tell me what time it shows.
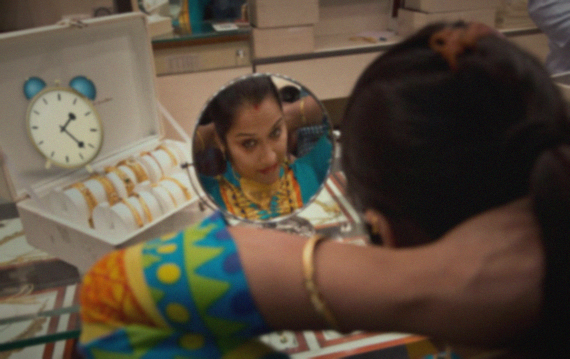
1:22
